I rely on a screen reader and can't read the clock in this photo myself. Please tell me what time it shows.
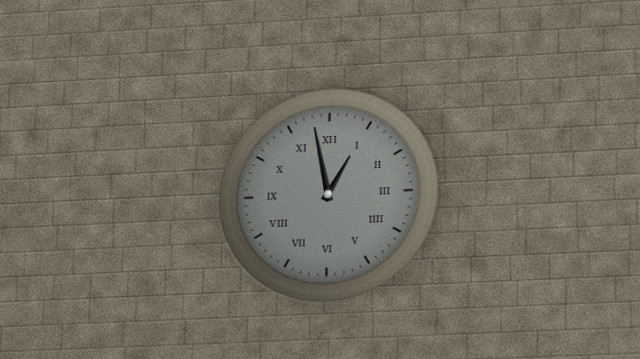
12:58
